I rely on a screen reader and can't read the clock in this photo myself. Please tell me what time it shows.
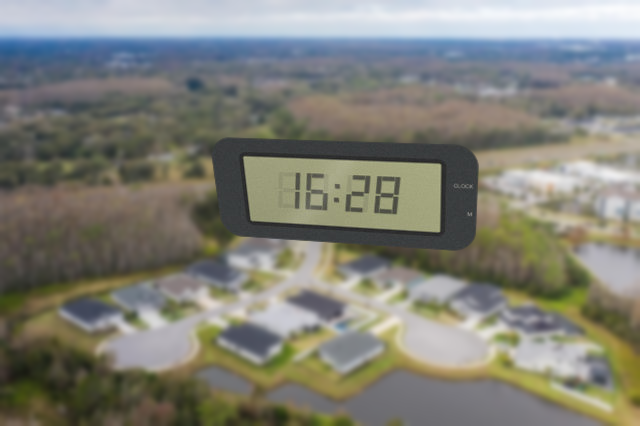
16:28
